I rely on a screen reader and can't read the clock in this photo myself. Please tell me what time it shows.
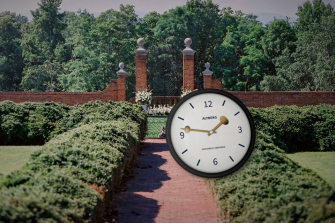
1:47
